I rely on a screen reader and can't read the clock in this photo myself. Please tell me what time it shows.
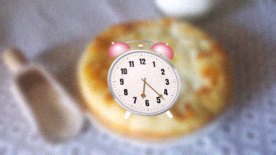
6:23
